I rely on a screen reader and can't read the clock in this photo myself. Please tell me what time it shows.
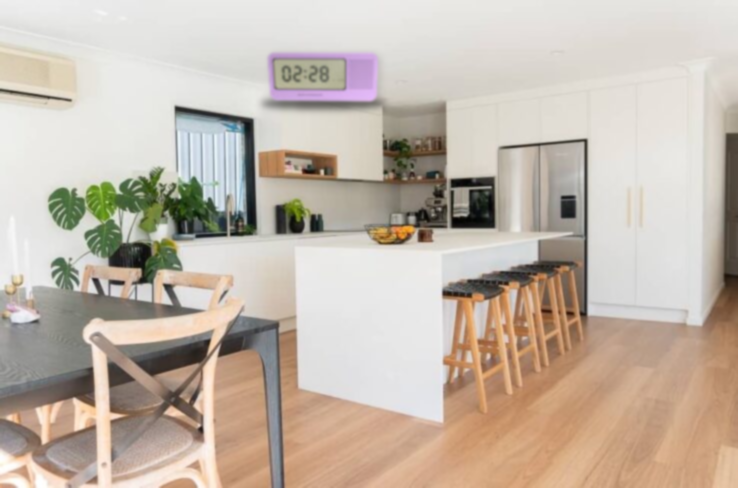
2:28
